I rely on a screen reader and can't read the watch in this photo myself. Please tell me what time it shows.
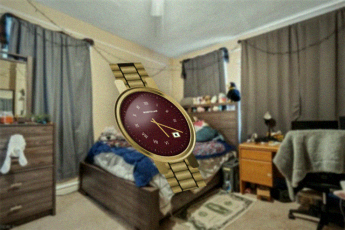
5:20
